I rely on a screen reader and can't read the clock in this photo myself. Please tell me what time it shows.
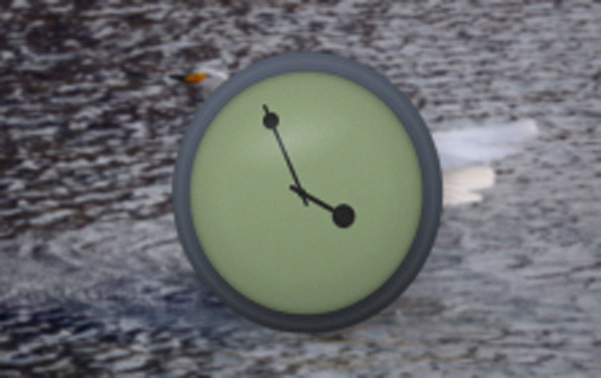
3:56
